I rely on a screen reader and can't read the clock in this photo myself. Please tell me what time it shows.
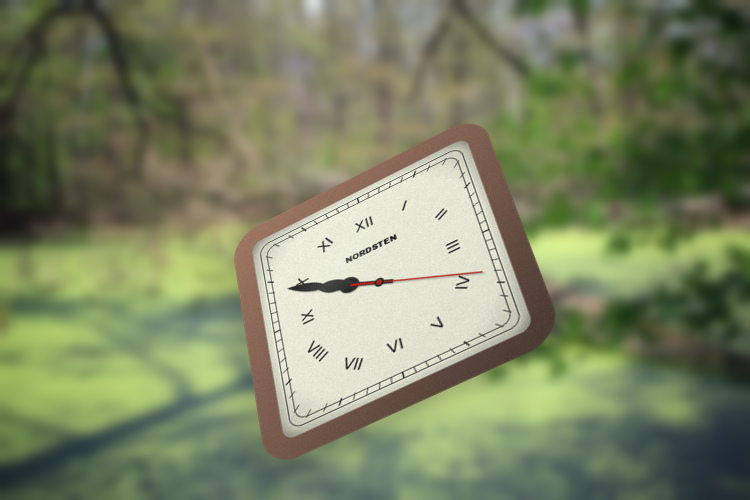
9:49:19
